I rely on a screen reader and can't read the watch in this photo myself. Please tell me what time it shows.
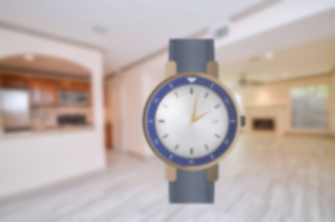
2:02
